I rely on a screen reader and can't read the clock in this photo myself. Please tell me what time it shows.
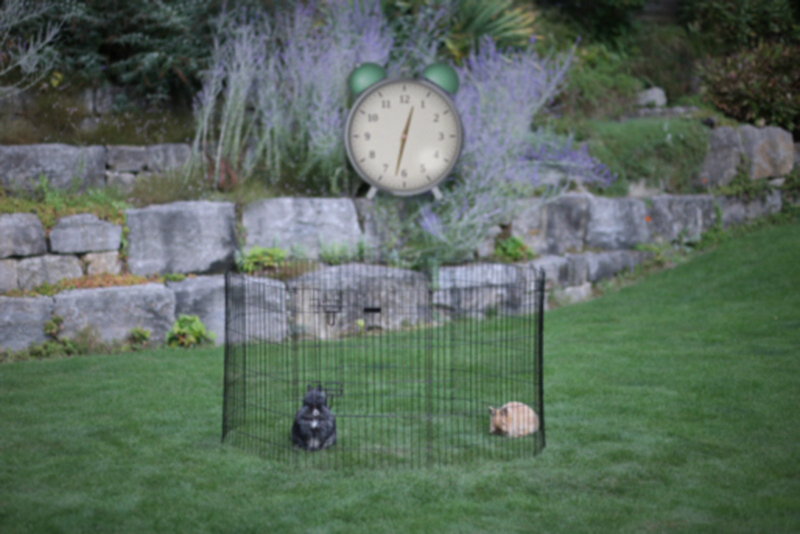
12:32
